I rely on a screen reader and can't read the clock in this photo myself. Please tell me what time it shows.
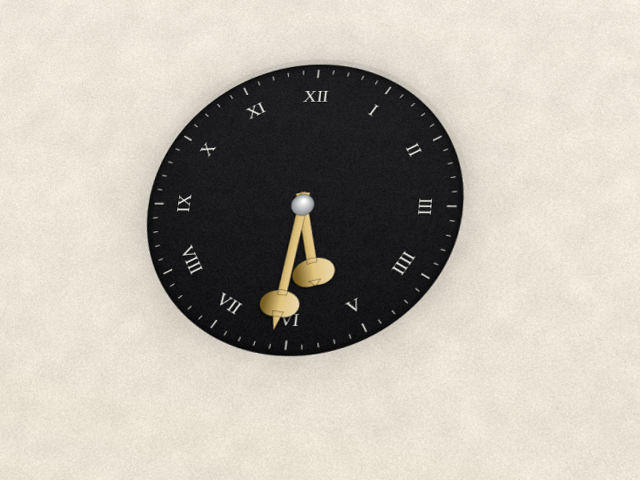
5:31
